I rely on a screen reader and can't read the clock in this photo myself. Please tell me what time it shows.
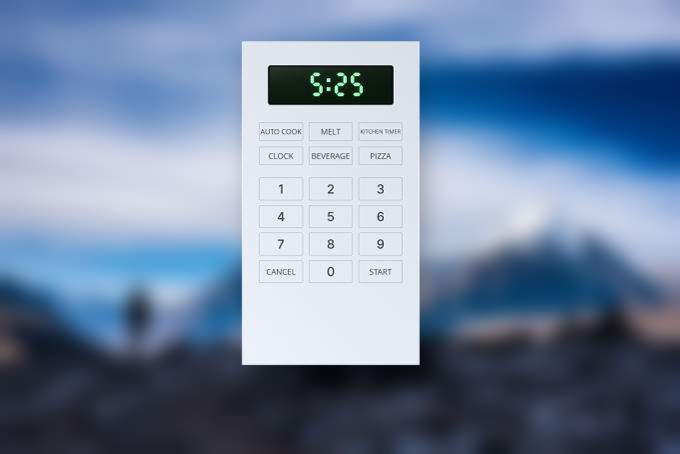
5:25
